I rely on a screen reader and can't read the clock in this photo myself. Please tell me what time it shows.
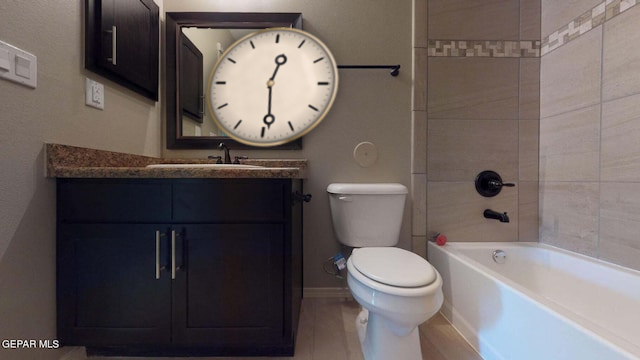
12:29
